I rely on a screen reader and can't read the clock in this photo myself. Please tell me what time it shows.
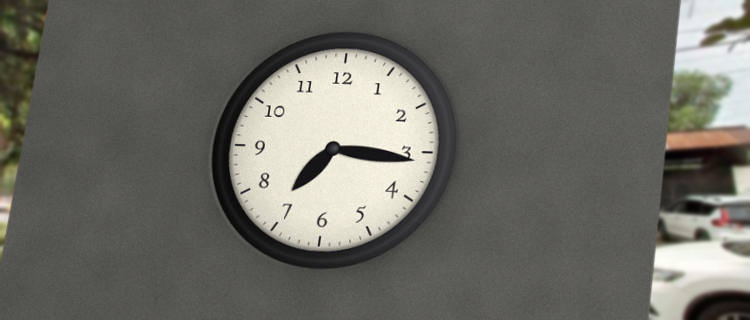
7:16
